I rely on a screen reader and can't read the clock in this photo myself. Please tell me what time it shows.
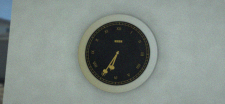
6:35
